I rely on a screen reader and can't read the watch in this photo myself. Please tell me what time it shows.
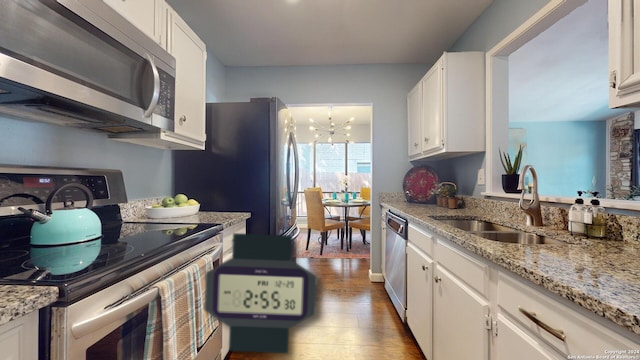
2:55:30
